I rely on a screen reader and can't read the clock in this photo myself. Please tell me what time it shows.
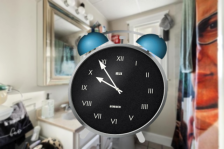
9:54
